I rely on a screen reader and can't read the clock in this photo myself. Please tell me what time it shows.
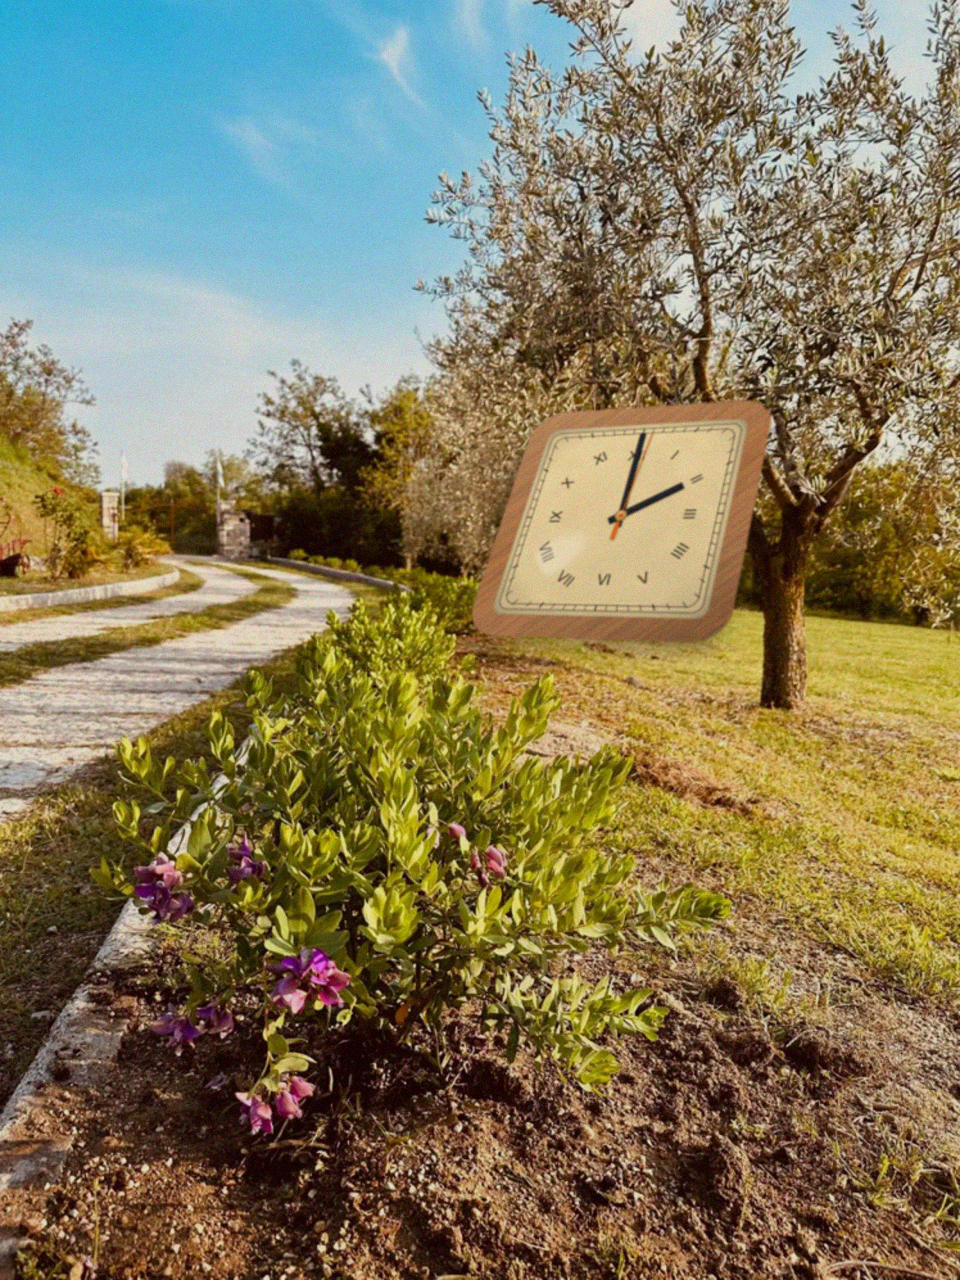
2:00:01
